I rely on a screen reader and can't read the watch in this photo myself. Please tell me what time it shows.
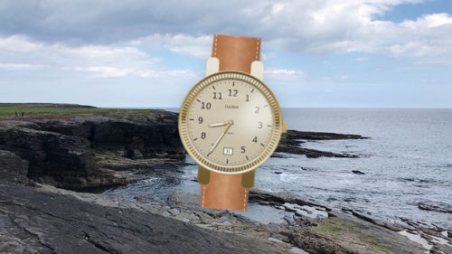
8:35
